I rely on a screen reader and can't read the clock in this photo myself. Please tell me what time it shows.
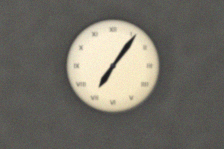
7:06
